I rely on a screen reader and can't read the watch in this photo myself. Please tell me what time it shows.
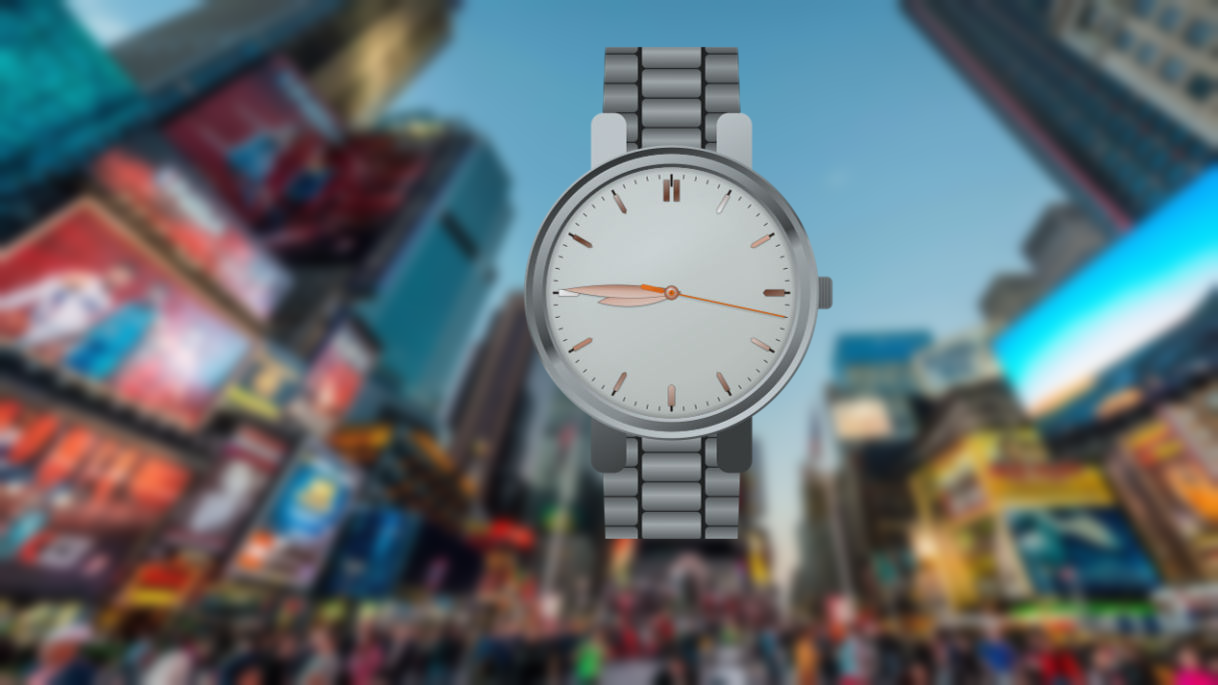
8:45:17
